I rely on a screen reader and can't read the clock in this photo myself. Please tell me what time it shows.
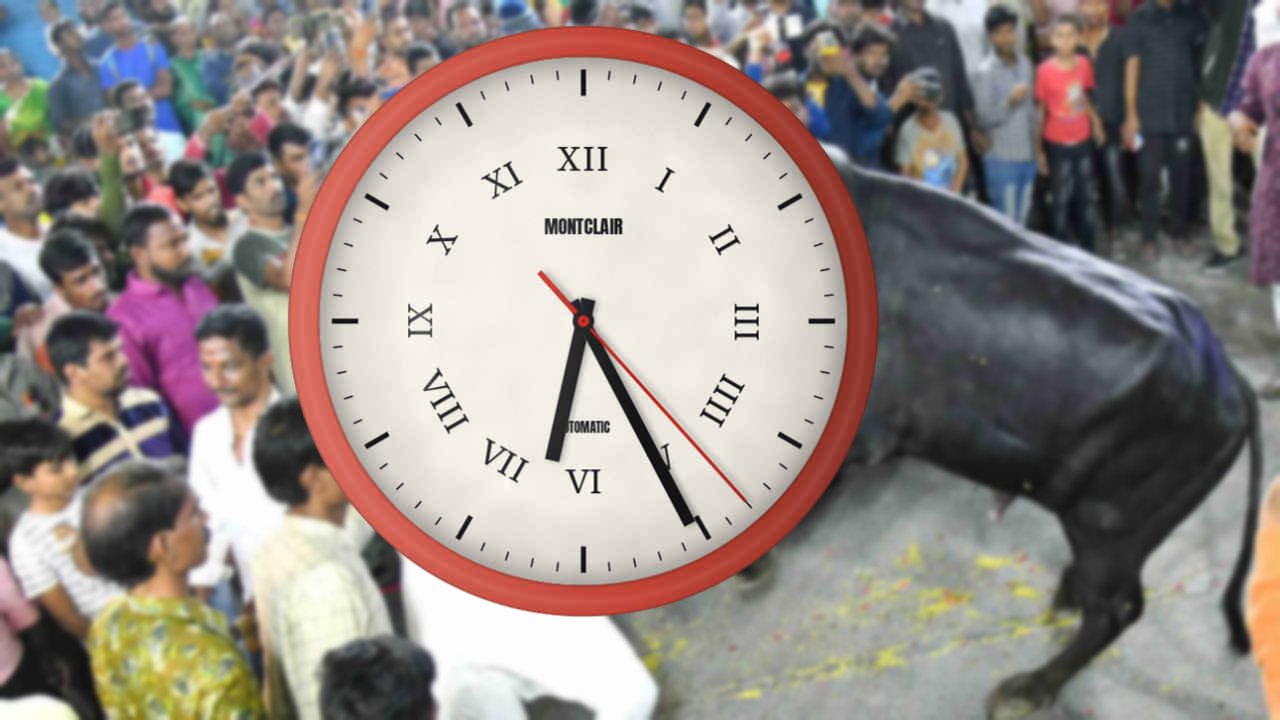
6:25:23
